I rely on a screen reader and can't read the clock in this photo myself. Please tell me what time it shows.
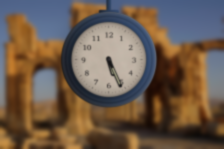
5:26
